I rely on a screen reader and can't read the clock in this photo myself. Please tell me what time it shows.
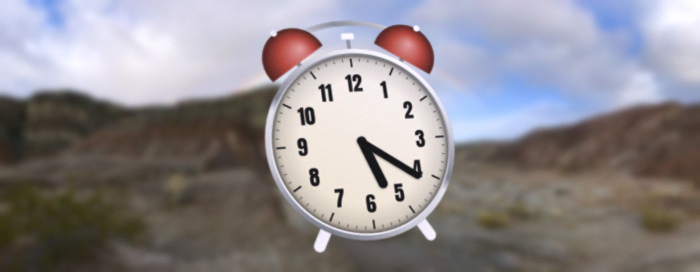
5:21
